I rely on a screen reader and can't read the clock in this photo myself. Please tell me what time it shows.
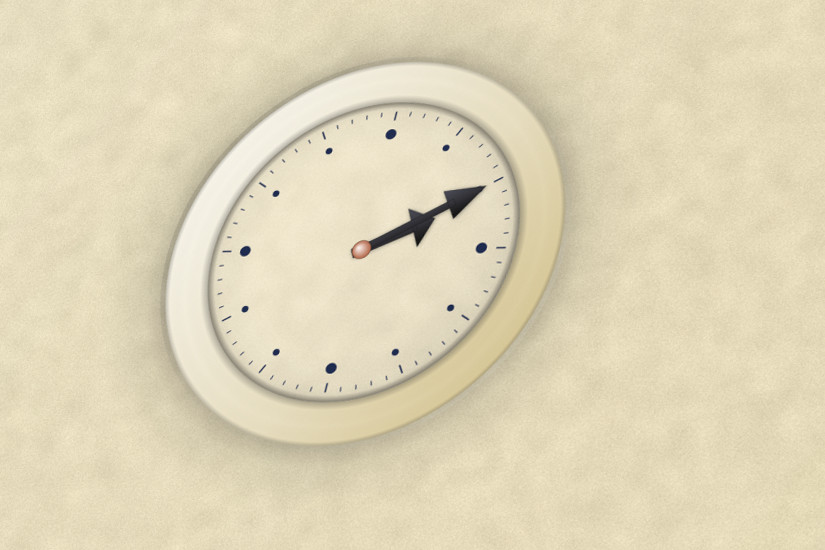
2:10
